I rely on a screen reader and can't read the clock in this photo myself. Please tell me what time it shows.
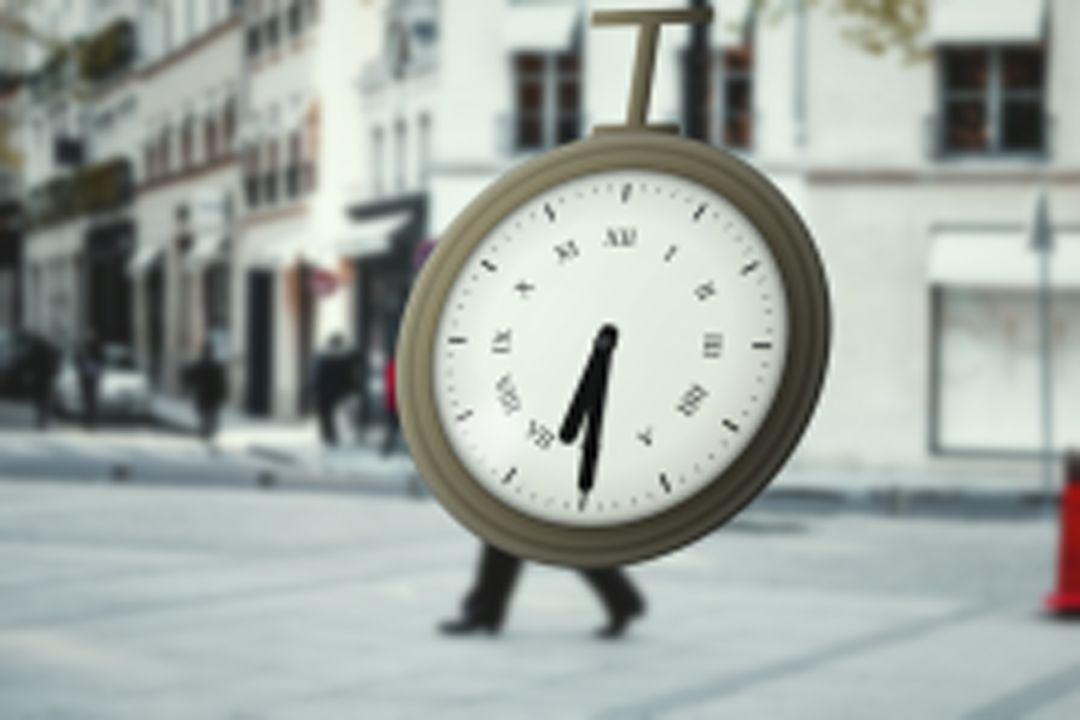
6:30
